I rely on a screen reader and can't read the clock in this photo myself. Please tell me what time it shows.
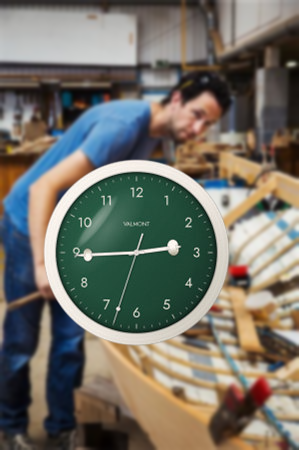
2:44:33
